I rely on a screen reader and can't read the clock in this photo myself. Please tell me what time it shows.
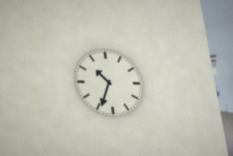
10:34
